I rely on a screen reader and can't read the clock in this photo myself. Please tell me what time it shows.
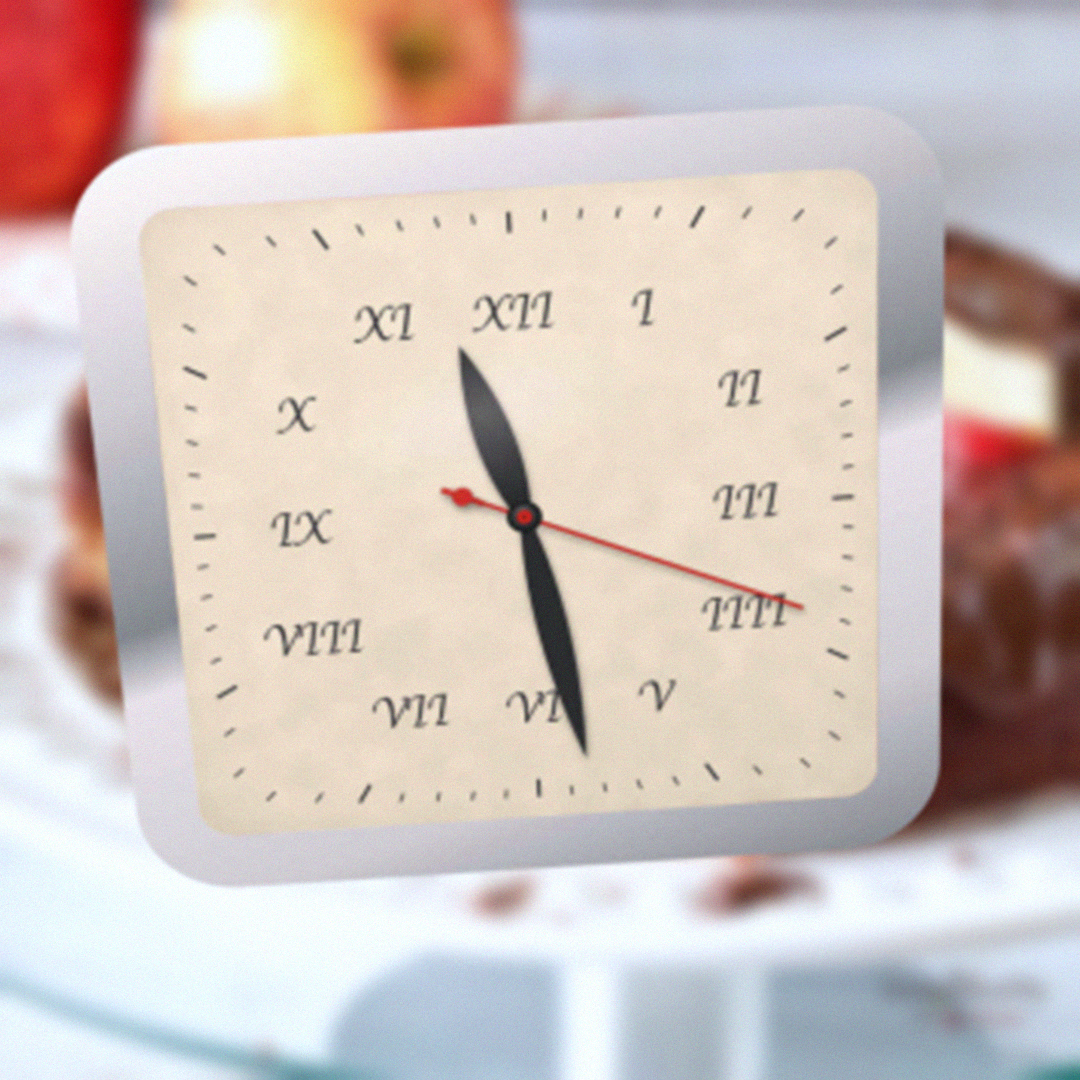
11:28:19
